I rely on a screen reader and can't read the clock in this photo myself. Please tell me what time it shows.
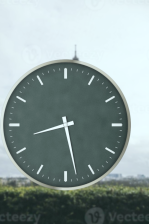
8:28
